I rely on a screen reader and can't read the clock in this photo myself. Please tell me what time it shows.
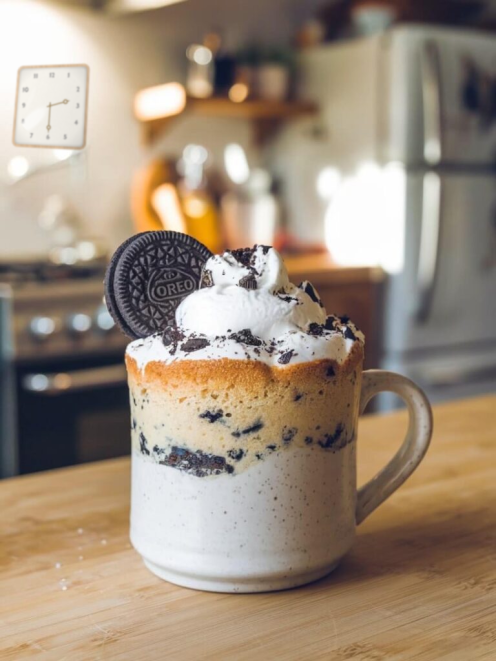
2:30
